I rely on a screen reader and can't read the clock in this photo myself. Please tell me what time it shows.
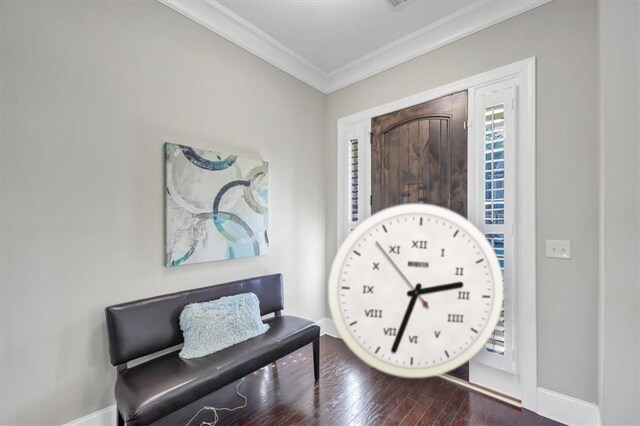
2:32:53
